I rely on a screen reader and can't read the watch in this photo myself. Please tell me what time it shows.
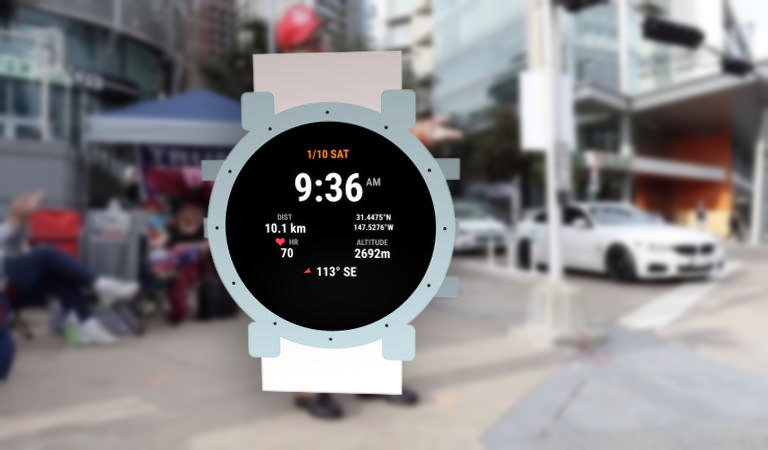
9:36
